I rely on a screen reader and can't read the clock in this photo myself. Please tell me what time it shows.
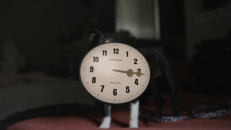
3:16
